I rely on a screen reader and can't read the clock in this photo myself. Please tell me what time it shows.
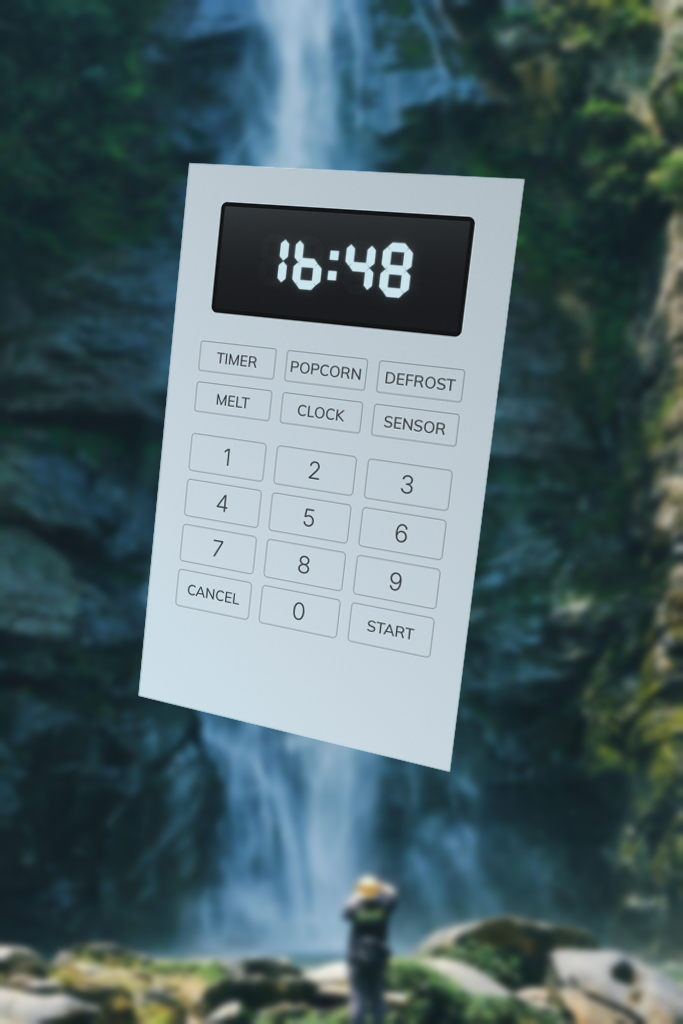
16:48
